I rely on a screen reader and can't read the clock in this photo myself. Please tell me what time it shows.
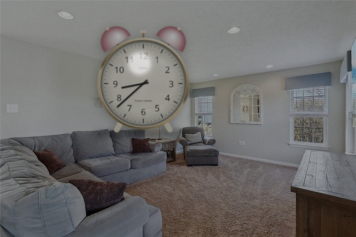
8:38
